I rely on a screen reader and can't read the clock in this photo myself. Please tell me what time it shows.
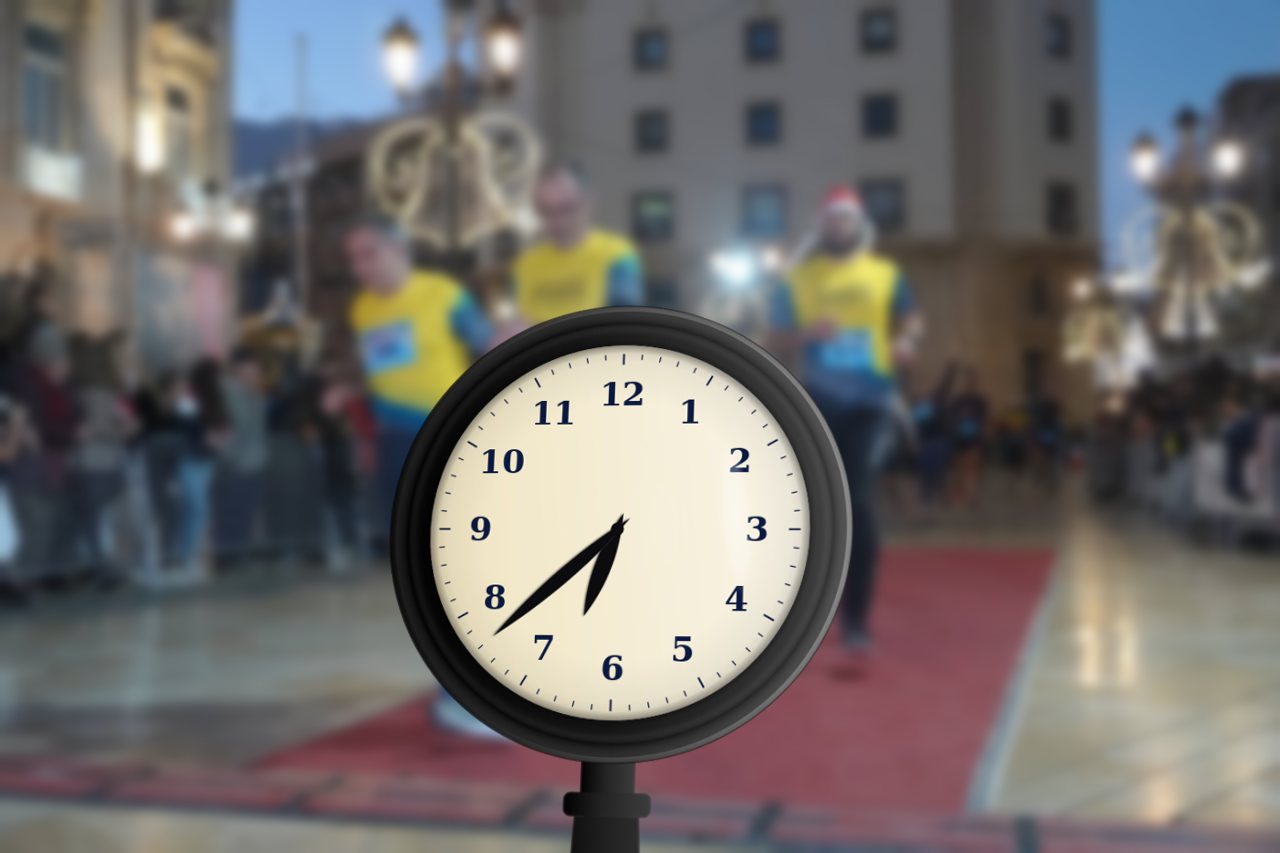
6:38
